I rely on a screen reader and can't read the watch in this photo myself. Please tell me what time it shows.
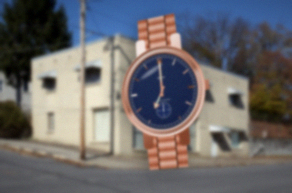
7:00
